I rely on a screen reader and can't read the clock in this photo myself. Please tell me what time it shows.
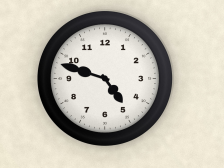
4:48
